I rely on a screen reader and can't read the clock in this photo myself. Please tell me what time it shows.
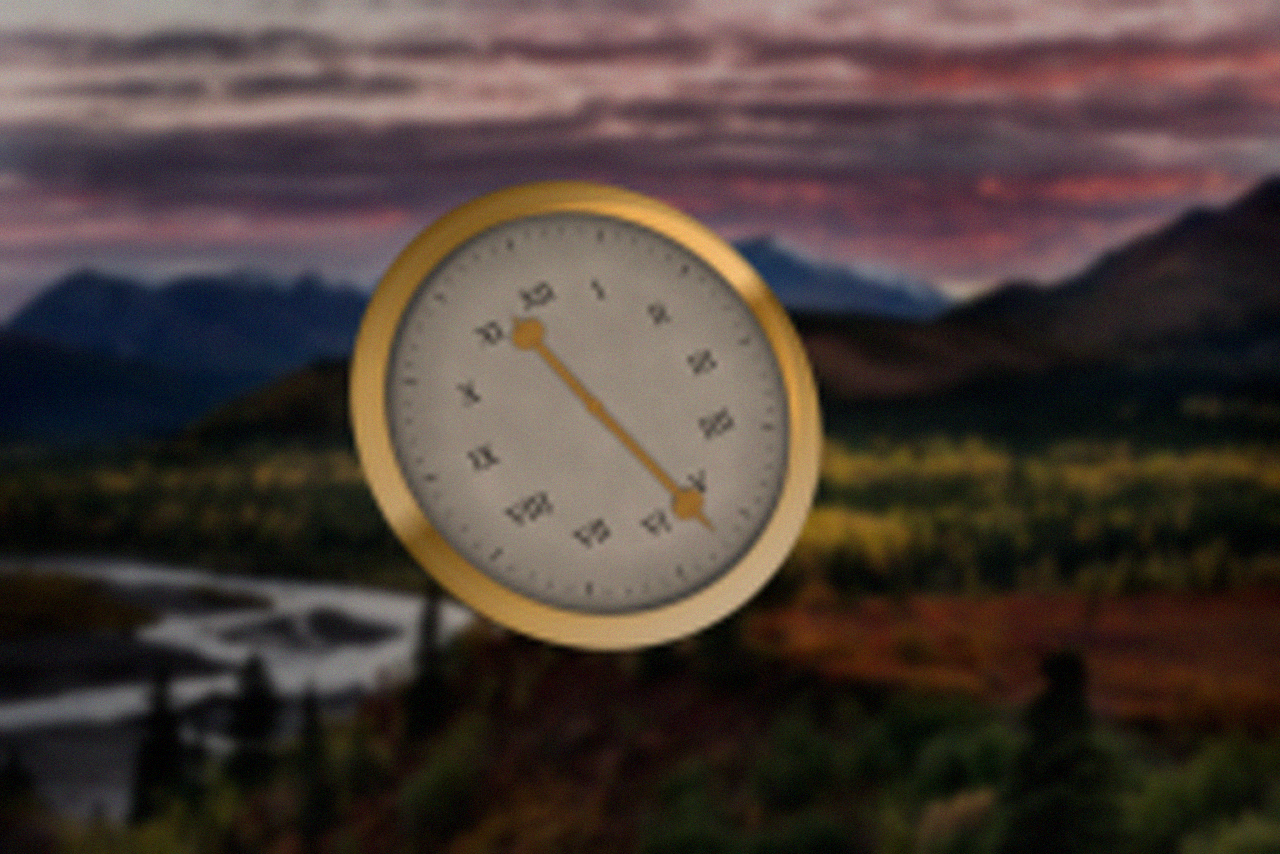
11:27
